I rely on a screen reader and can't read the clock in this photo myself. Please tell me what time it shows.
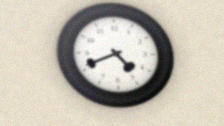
4:41
